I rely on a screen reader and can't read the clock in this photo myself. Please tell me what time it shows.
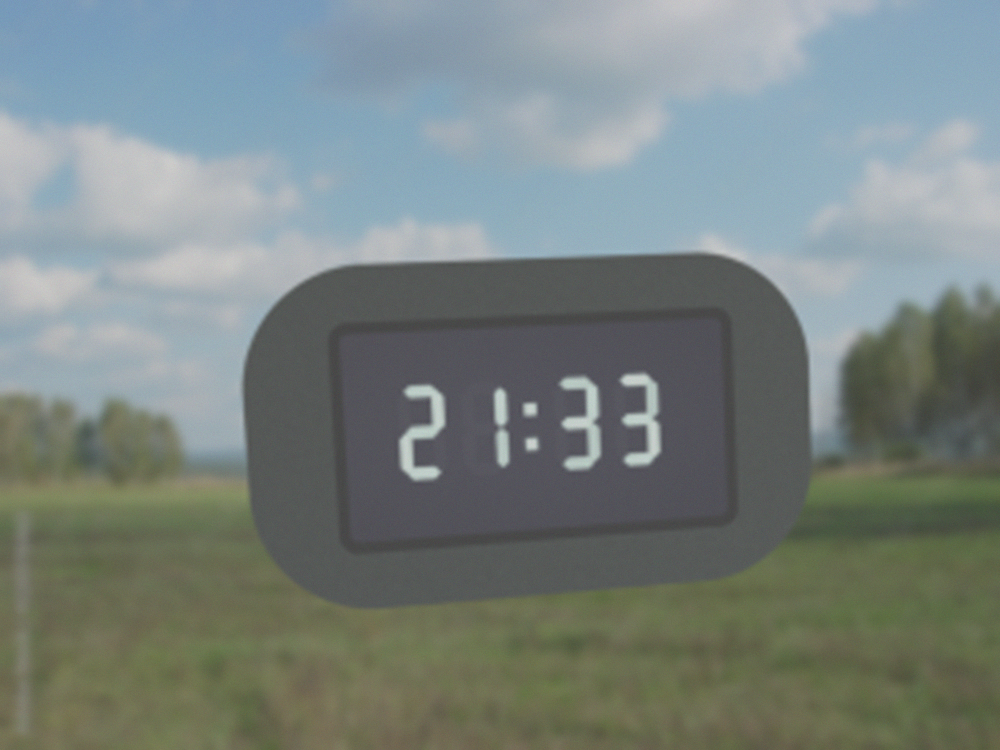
21:33
